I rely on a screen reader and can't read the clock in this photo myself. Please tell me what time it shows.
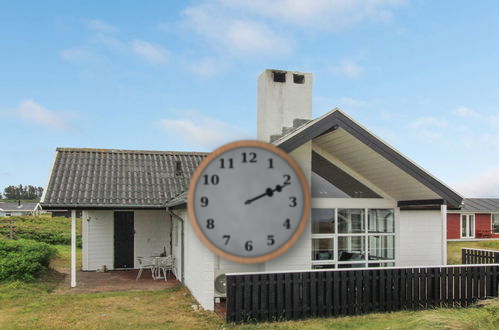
2:11
